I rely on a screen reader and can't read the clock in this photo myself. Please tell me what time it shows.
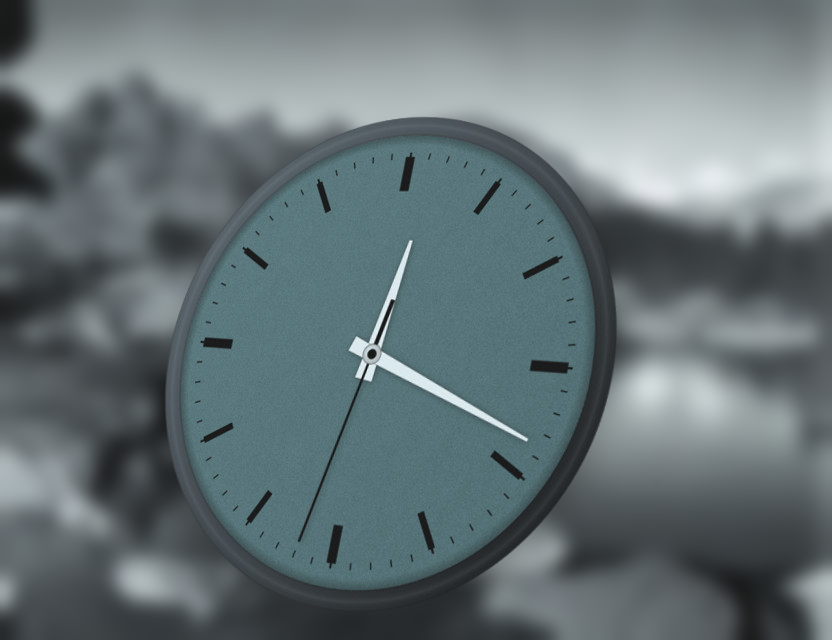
12:18:32
